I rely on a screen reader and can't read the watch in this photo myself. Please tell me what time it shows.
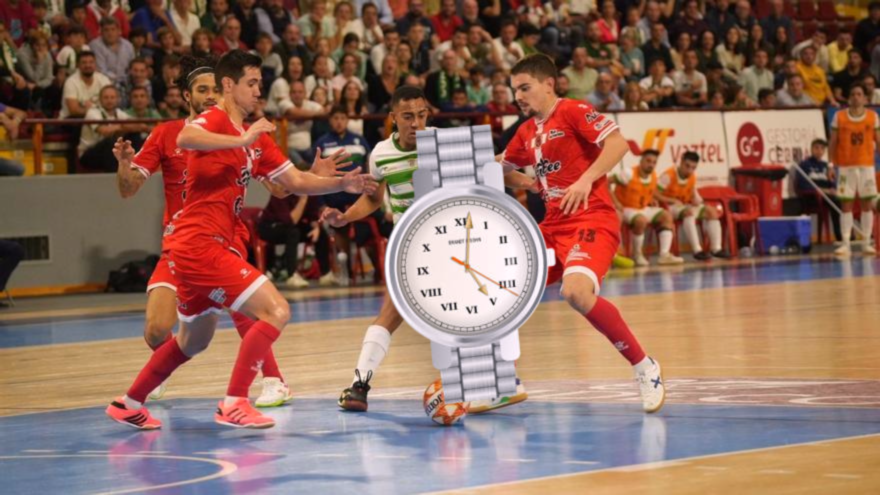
5:01:21
